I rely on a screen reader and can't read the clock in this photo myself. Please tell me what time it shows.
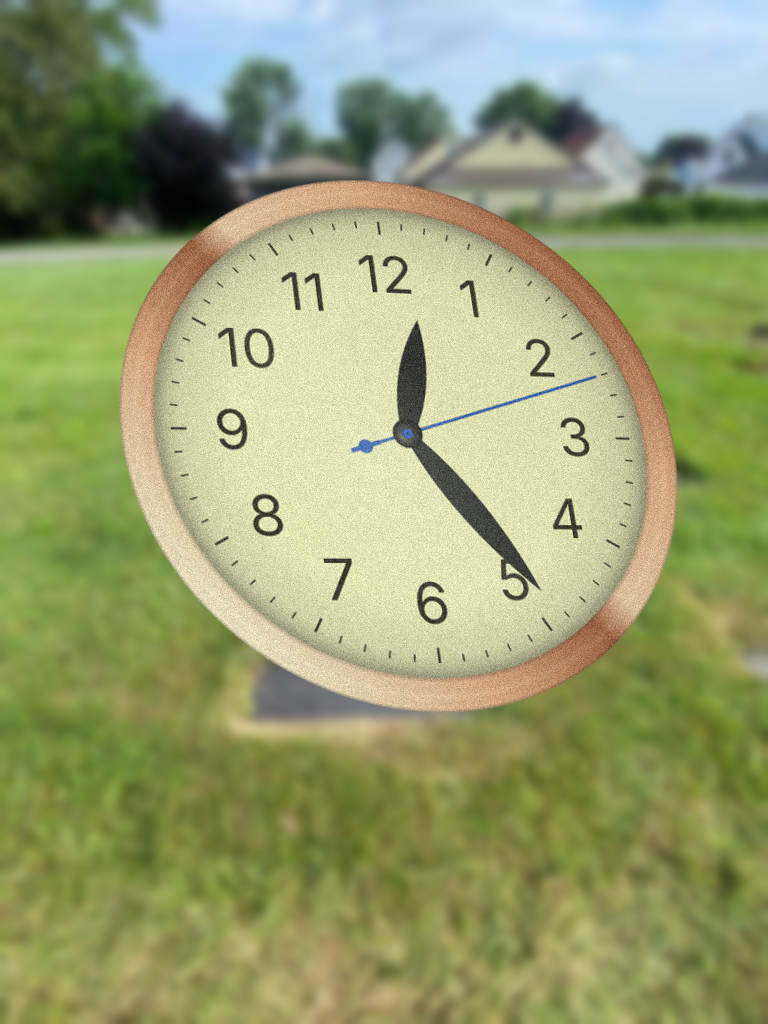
12:24:12
